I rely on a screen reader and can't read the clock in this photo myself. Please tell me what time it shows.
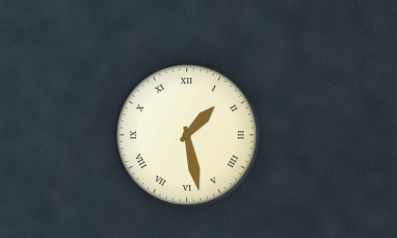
1:28
